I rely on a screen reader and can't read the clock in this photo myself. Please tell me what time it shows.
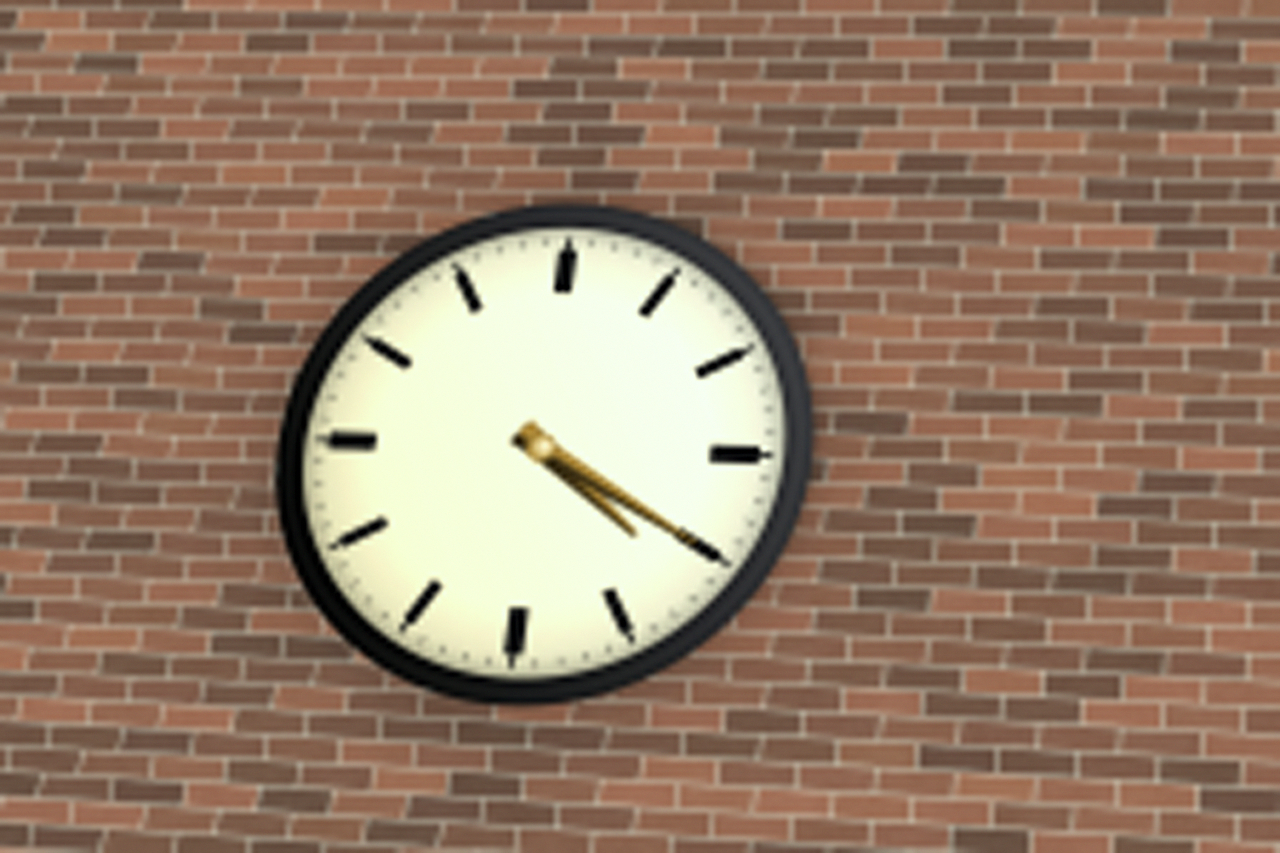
4:20
